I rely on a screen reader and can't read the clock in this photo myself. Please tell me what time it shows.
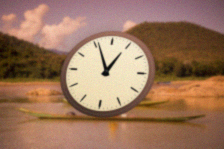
12:56
